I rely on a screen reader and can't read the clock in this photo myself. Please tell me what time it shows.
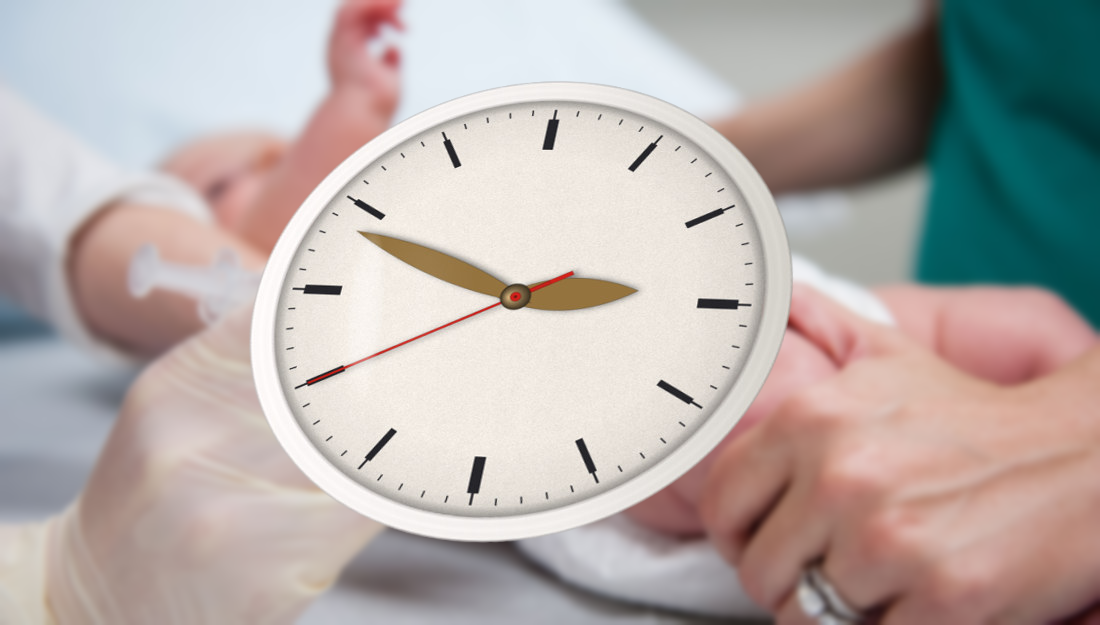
2:48:40
